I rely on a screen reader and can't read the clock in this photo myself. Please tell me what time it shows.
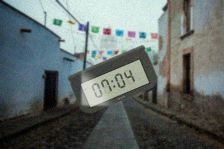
7:04
